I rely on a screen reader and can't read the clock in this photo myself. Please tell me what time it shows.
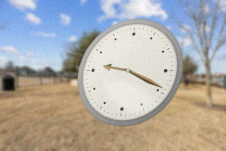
9:19
